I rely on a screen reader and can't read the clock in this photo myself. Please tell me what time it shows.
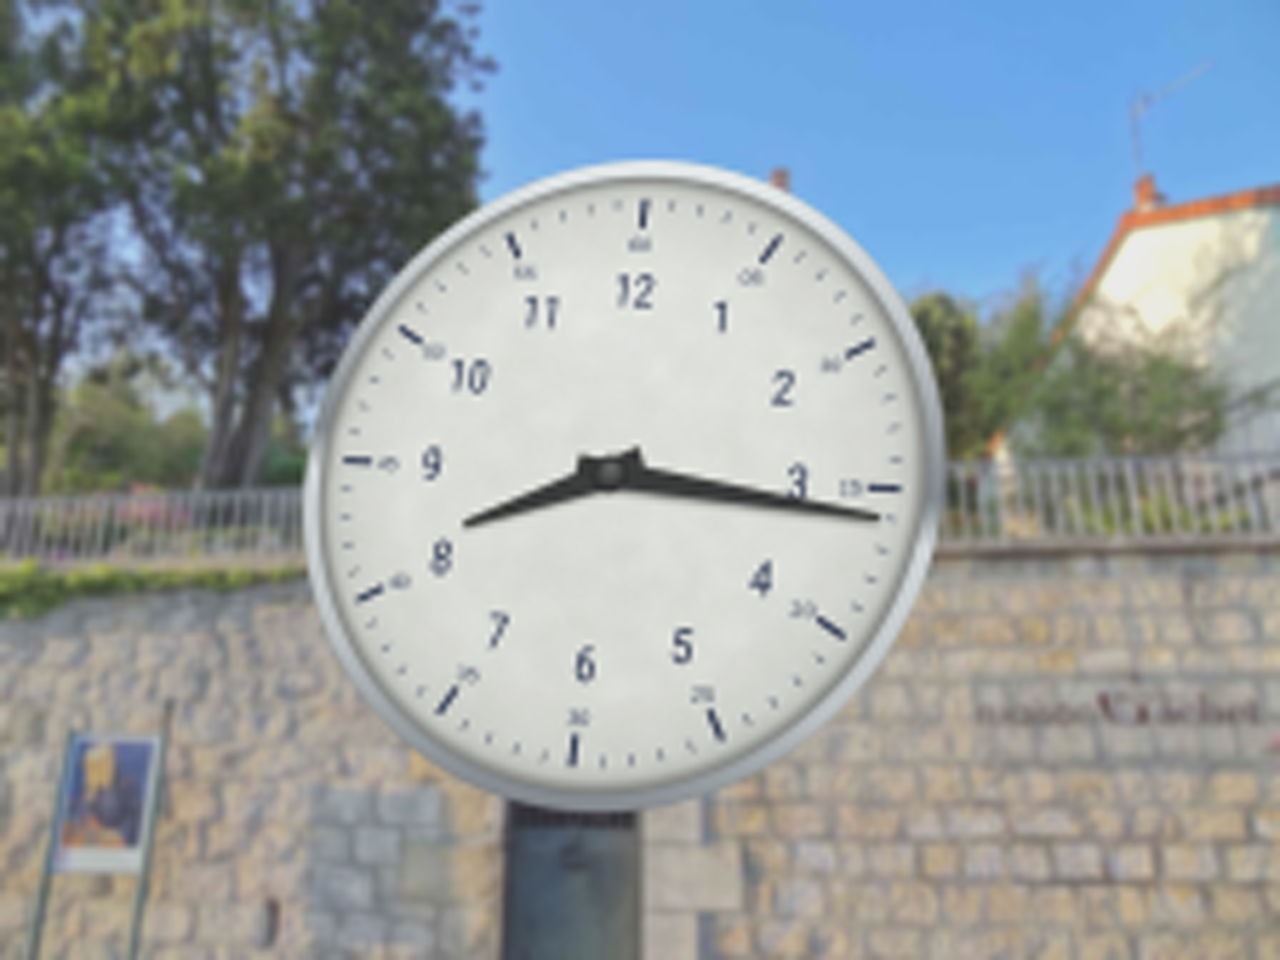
8:16
